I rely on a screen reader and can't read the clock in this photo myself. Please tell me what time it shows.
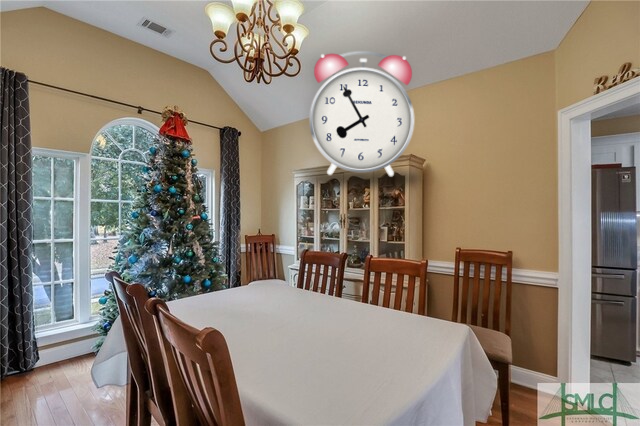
7:55
